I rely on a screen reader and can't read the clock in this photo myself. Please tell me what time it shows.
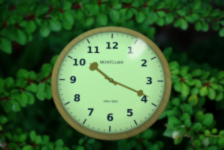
10:19
